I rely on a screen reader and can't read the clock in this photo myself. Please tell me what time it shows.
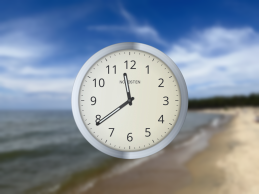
11:39
